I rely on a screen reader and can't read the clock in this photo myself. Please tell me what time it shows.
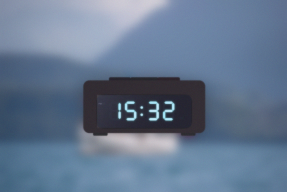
15:32
